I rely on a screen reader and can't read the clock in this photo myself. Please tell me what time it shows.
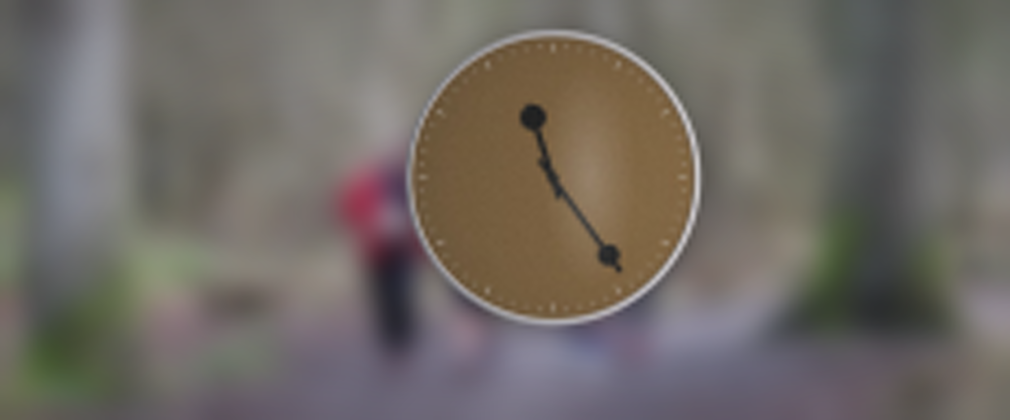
11:24
